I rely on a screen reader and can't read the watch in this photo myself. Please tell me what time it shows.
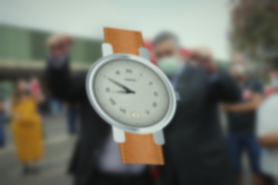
8:50
